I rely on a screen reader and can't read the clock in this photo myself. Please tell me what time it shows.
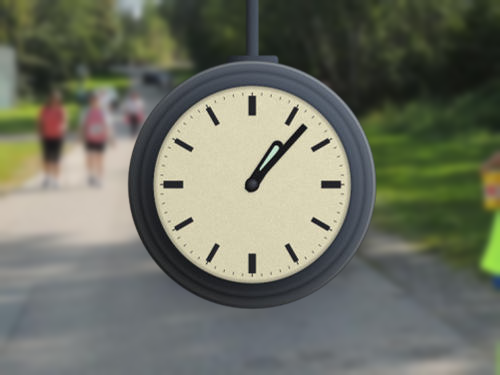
1:07
